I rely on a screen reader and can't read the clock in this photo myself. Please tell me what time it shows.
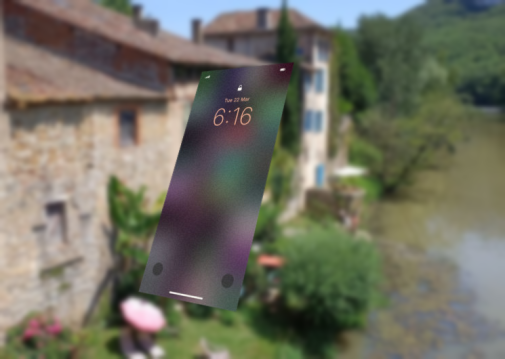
6:16
